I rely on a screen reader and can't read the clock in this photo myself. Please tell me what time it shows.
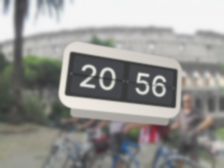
20:56
